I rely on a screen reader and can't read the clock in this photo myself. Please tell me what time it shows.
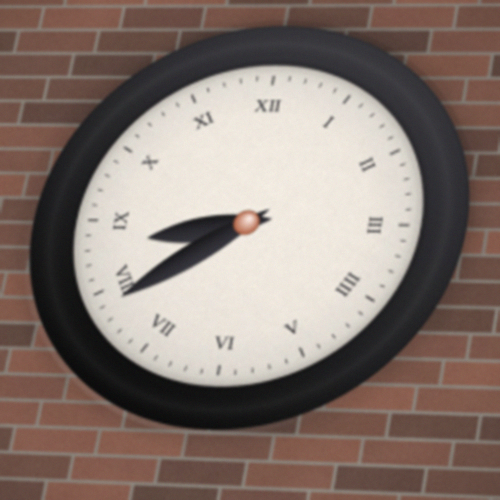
8:39
